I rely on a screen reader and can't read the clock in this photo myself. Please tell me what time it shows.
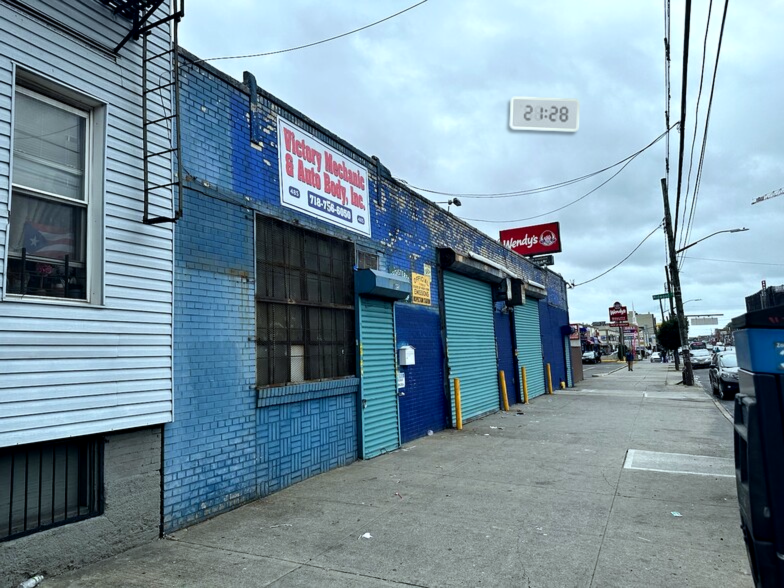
21:28
